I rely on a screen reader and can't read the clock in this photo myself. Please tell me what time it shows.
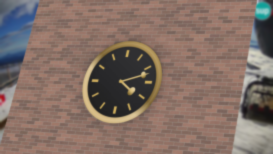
4:12
